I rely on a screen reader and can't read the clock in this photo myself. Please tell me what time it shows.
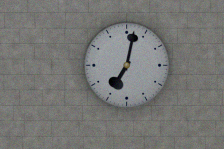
7:02
